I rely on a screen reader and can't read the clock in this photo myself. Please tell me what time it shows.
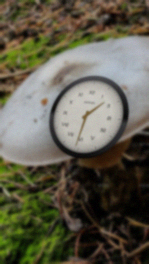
1:31
